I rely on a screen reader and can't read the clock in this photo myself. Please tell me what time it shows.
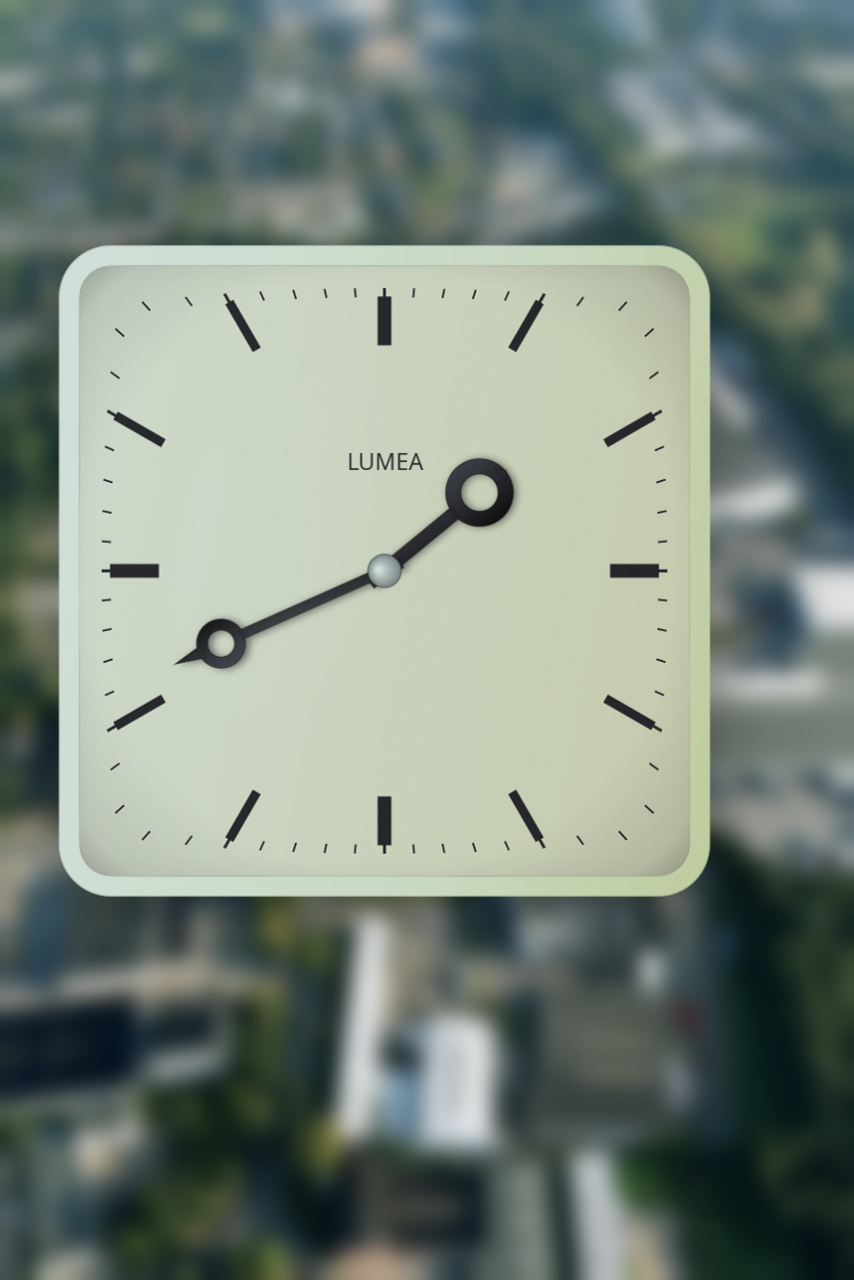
1:41
